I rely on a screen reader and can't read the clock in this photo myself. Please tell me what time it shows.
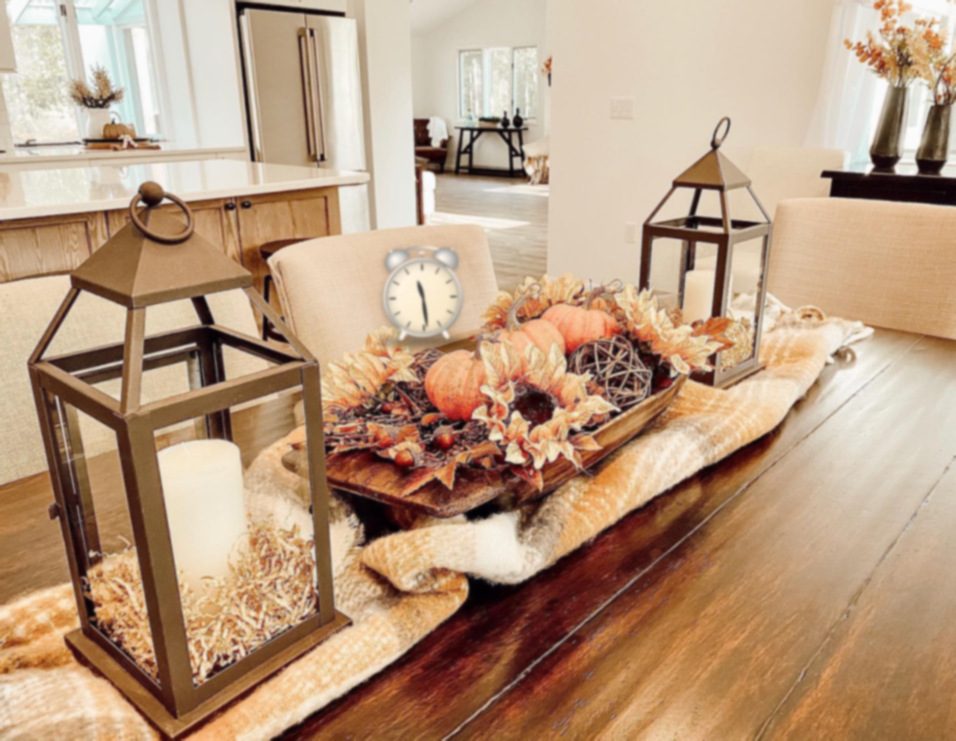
11:29
